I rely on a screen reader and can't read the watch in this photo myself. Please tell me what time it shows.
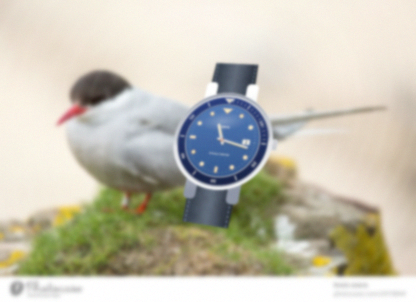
11:17
